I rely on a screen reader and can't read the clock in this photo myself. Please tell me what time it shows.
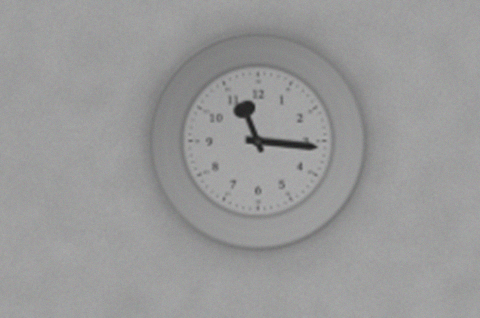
11:16
